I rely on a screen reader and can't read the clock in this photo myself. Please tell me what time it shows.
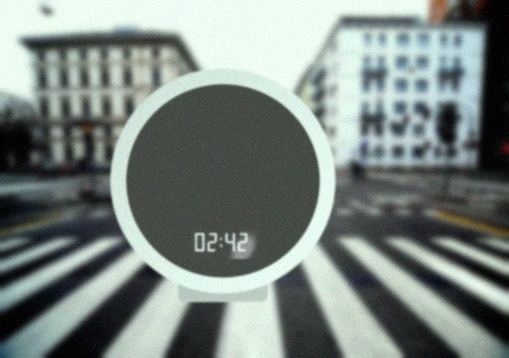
2:42
